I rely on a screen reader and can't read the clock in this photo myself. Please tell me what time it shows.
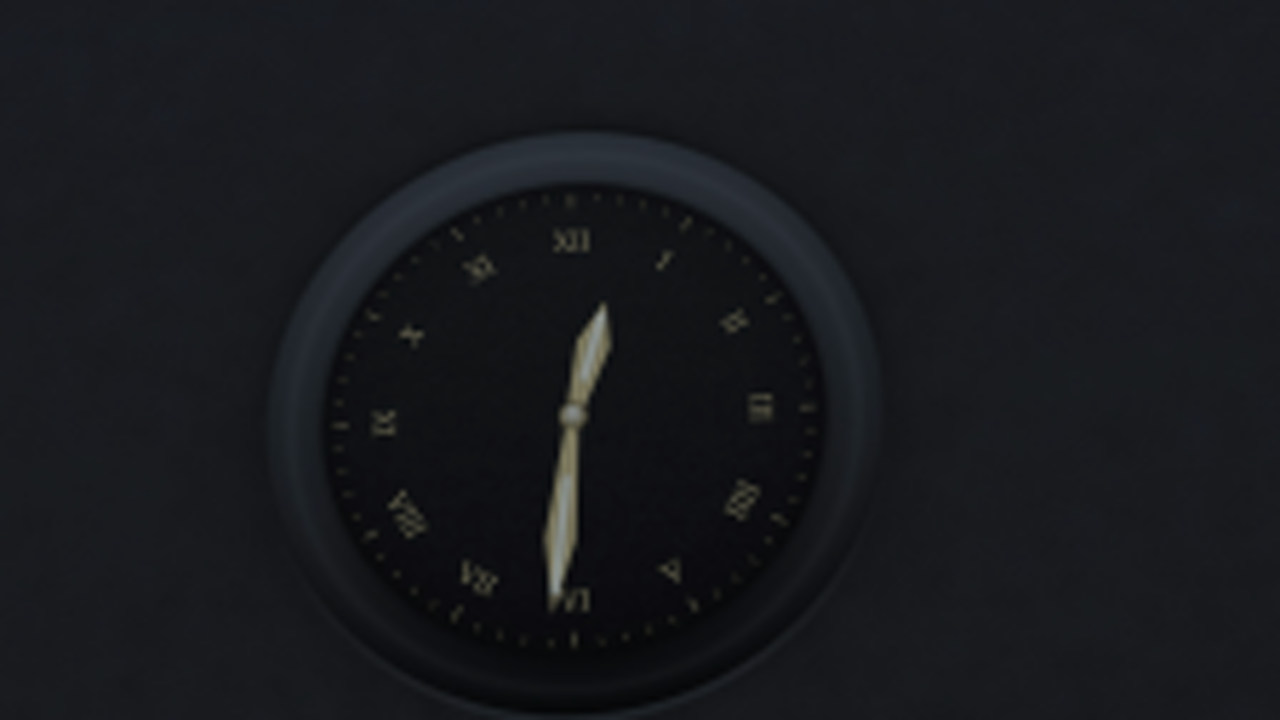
12:31
